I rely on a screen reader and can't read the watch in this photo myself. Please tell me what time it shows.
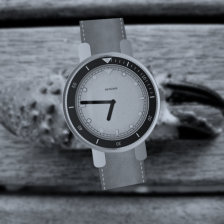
6:46
